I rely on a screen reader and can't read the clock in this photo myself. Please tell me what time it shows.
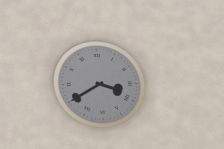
3:40
